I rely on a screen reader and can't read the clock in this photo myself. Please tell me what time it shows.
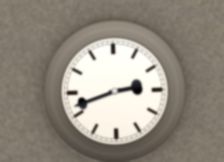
2:42
